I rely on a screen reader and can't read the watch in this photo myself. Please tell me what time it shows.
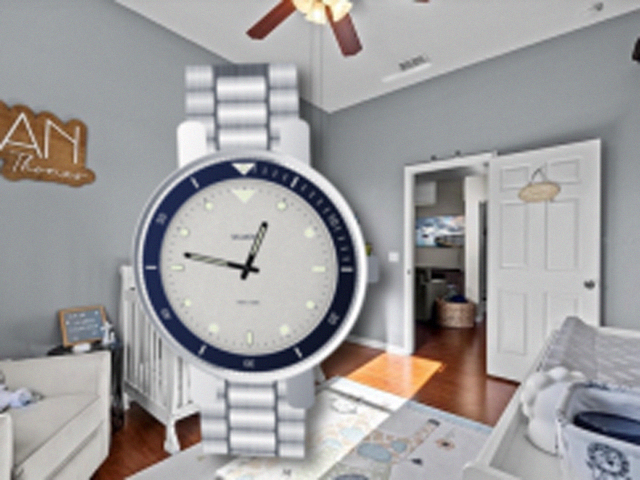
12:47
